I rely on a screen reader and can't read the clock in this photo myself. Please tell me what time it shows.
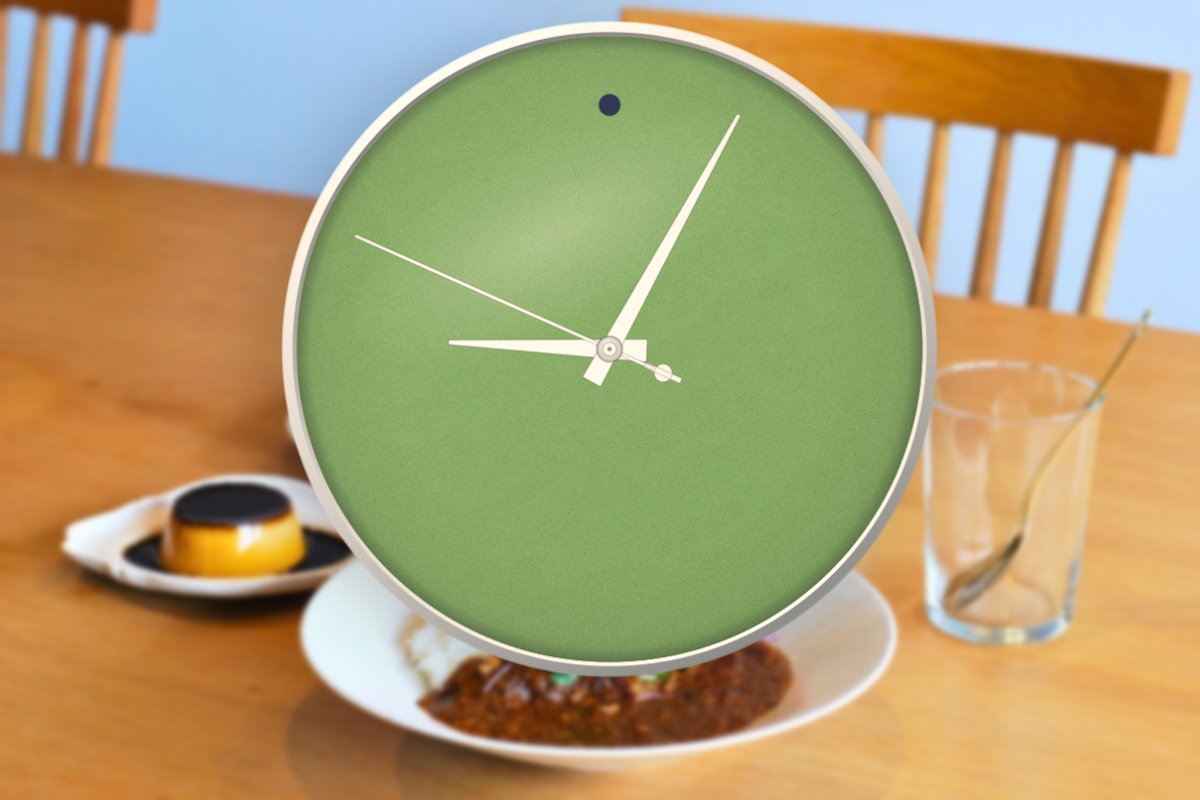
9:04:49
